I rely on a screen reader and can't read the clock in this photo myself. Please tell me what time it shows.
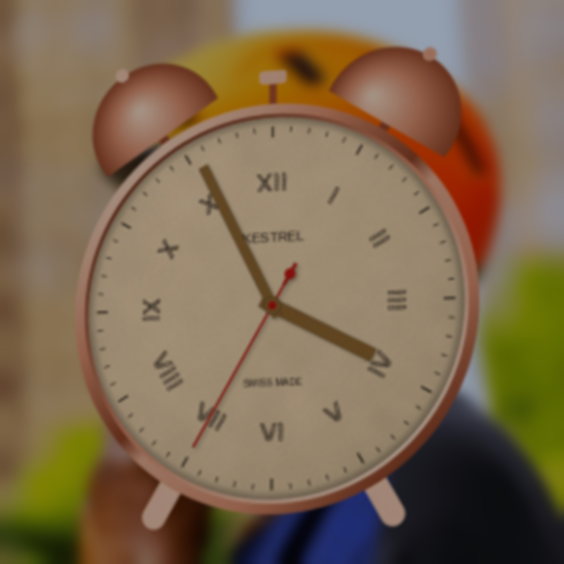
3:55:35
